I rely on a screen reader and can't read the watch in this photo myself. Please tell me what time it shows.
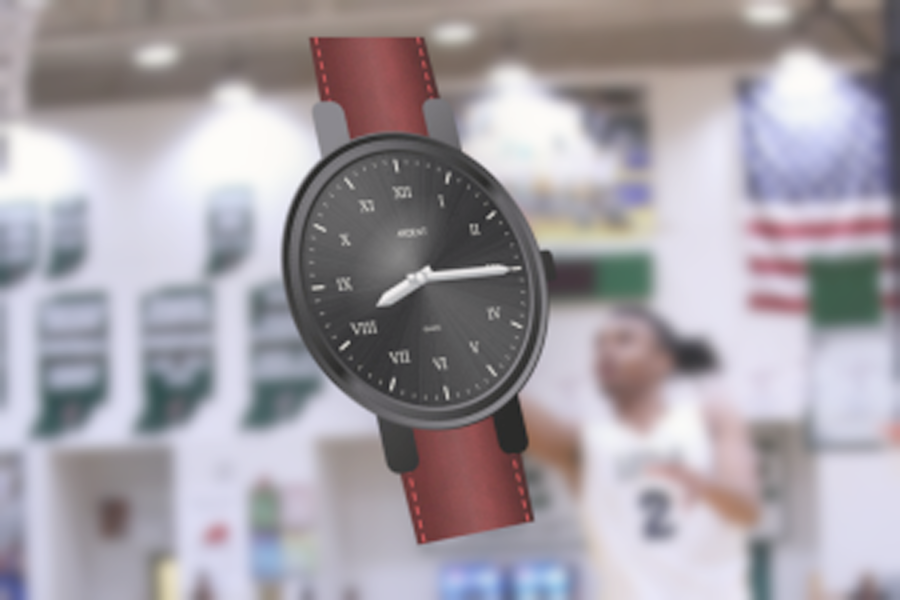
8:15
